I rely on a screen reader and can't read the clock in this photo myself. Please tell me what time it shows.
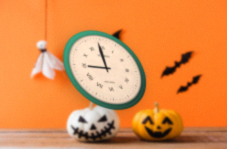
8:59
